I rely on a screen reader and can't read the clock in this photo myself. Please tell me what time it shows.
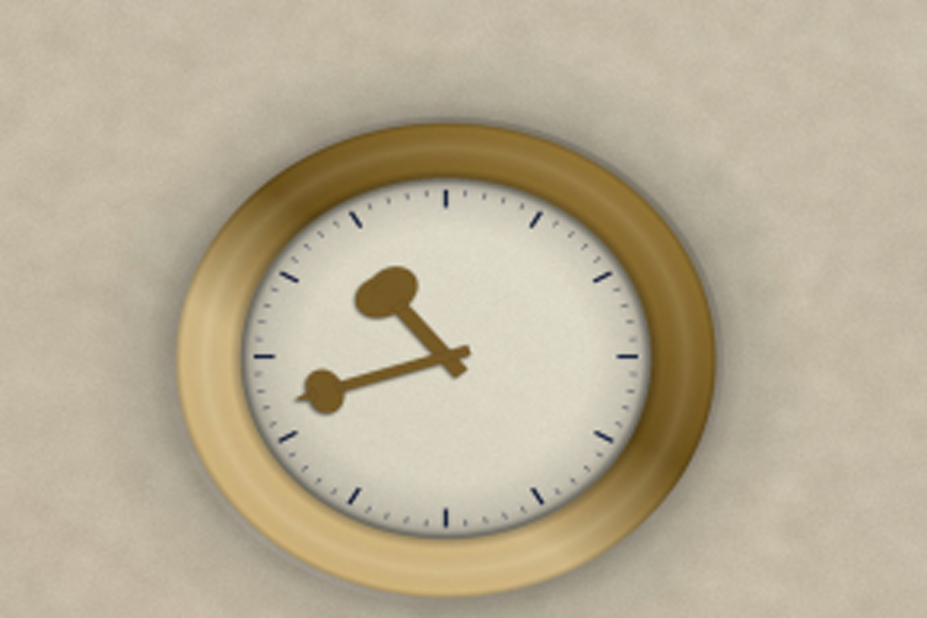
10:42
